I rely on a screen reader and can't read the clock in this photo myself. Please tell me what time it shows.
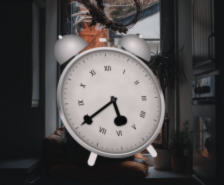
5:40
